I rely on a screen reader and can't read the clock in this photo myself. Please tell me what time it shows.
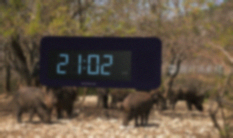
21:02
